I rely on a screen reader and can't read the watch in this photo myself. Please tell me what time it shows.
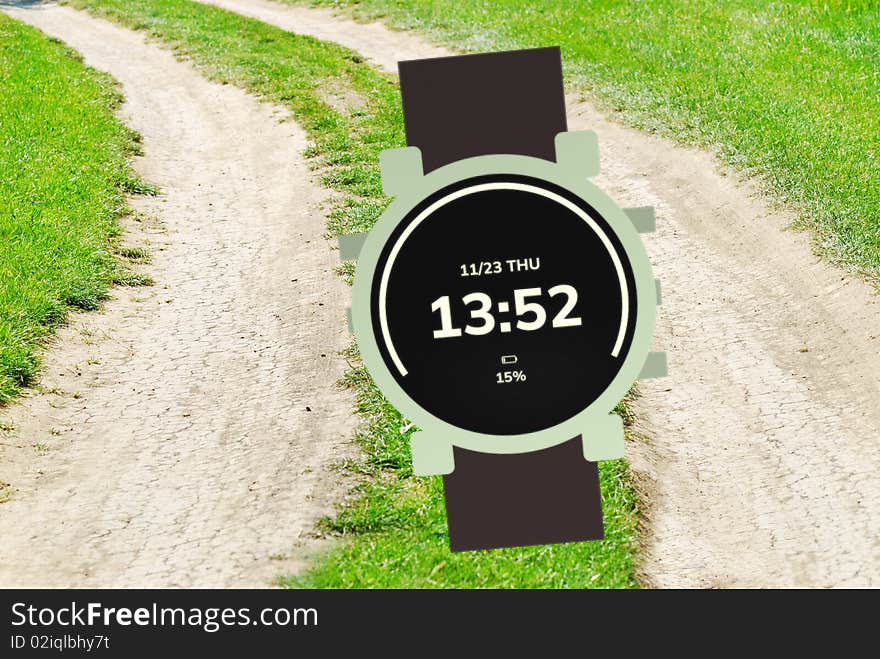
13:52
